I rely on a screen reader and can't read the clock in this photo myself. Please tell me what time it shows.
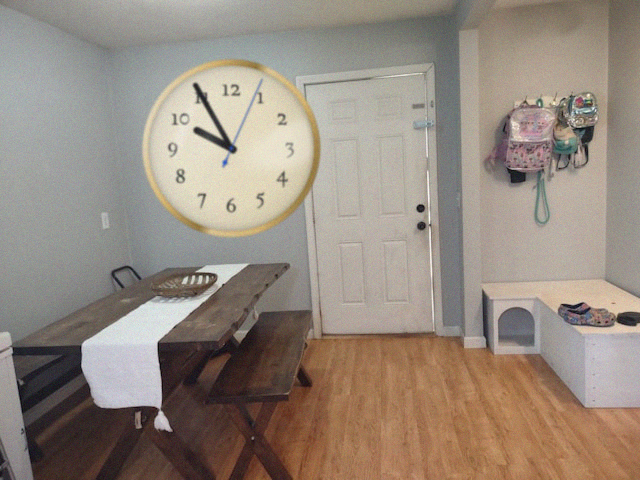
9:55:04
